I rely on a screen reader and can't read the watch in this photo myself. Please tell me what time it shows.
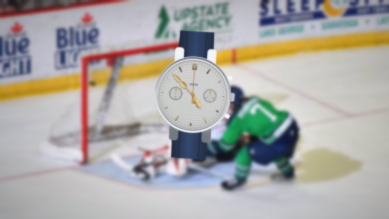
4:52
